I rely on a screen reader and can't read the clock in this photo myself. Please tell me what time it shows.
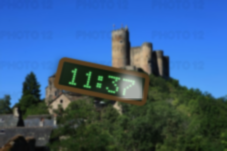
11:37
